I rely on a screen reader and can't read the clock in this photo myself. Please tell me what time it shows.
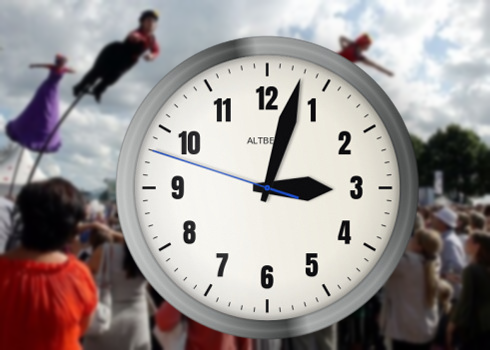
3:02:48
